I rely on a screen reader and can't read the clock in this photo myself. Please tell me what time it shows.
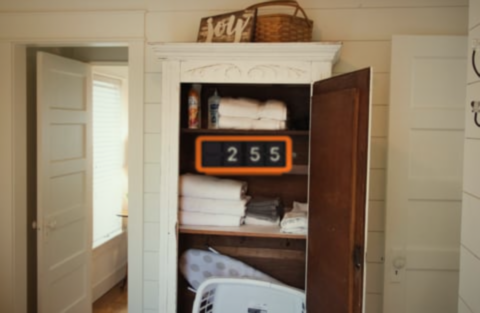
2:55
